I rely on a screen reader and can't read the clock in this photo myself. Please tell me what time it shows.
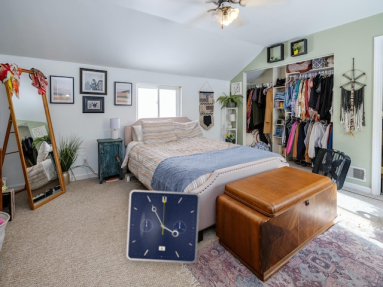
3:55
